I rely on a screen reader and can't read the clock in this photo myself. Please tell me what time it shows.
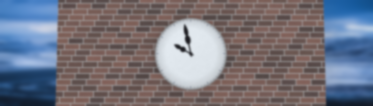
9:58
